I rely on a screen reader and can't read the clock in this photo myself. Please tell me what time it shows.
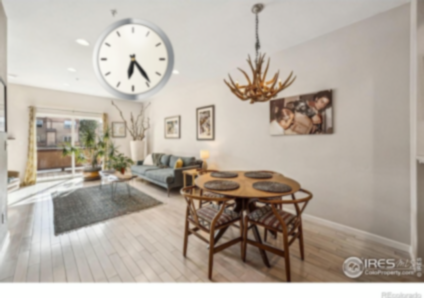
6:24
